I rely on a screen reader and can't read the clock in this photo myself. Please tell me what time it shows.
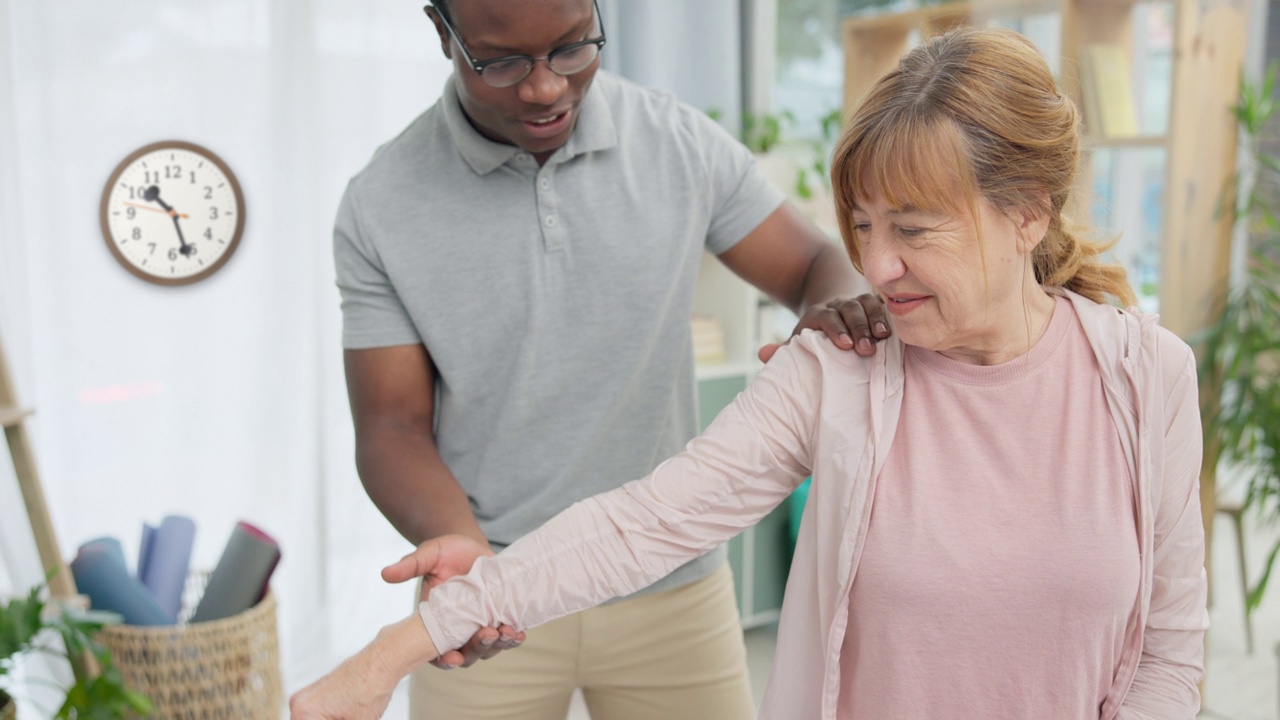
10:26:47
